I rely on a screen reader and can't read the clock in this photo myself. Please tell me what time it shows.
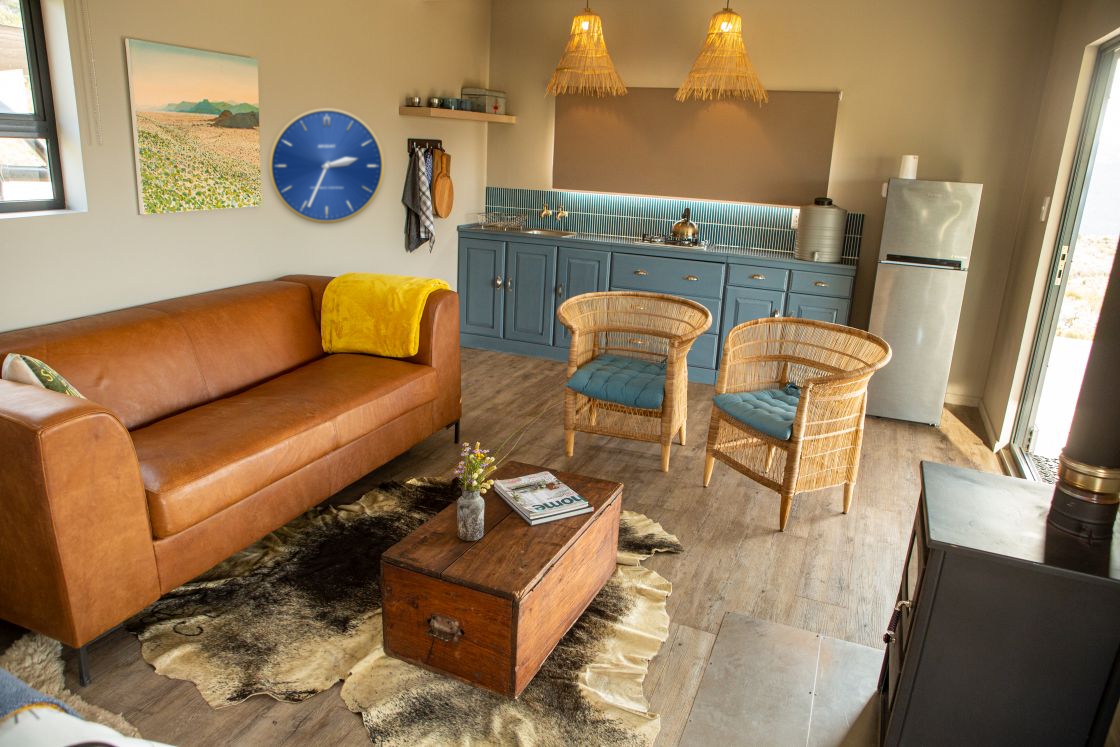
2:34
